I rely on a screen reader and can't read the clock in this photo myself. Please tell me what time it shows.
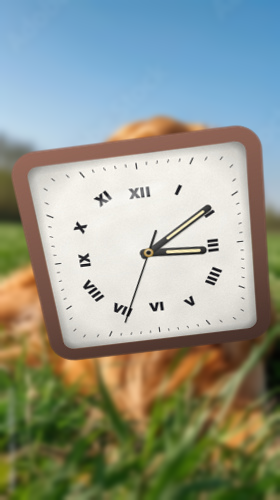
3:09:34
